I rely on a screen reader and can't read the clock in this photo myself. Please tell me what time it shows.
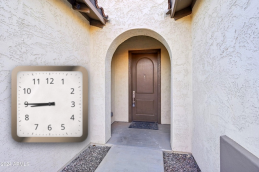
8:45
